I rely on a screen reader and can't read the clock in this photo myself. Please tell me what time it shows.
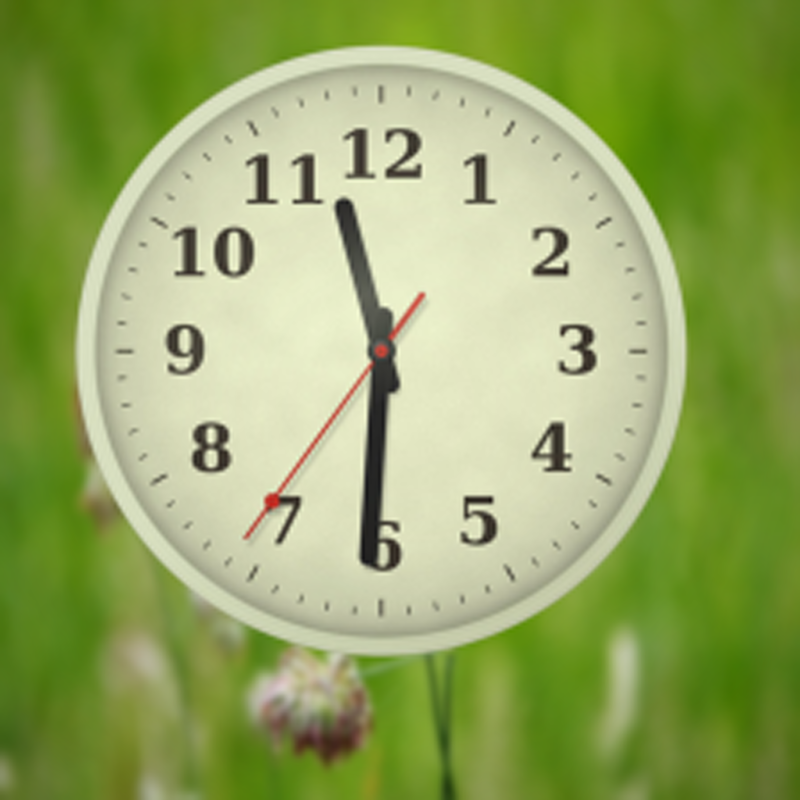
11:30:36
